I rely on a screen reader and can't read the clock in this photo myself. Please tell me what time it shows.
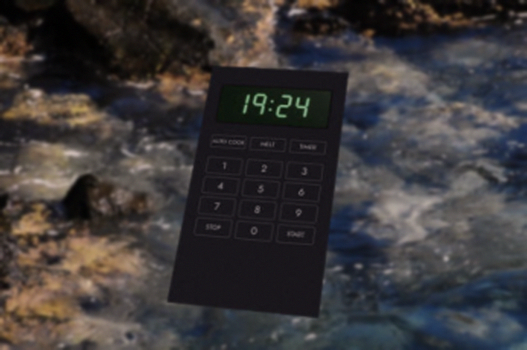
19:24
